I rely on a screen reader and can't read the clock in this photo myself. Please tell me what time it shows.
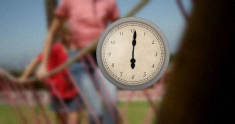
6:01
